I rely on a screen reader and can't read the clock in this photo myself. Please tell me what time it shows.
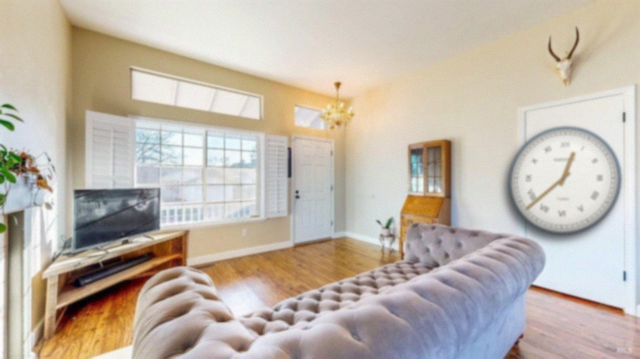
12:38
